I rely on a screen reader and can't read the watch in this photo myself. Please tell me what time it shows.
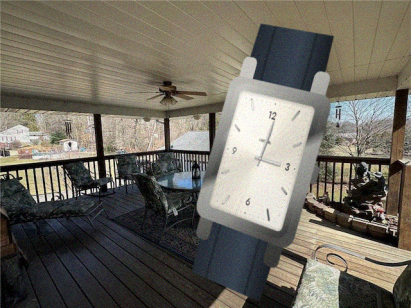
3:01
